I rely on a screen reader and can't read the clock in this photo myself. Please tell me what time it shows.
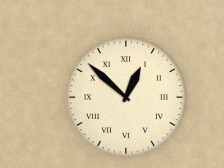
12:52
